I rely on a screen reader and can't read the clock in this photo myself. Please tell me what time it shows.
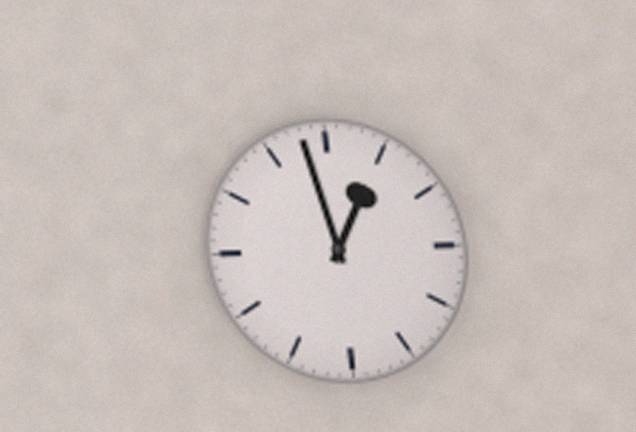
12:58
